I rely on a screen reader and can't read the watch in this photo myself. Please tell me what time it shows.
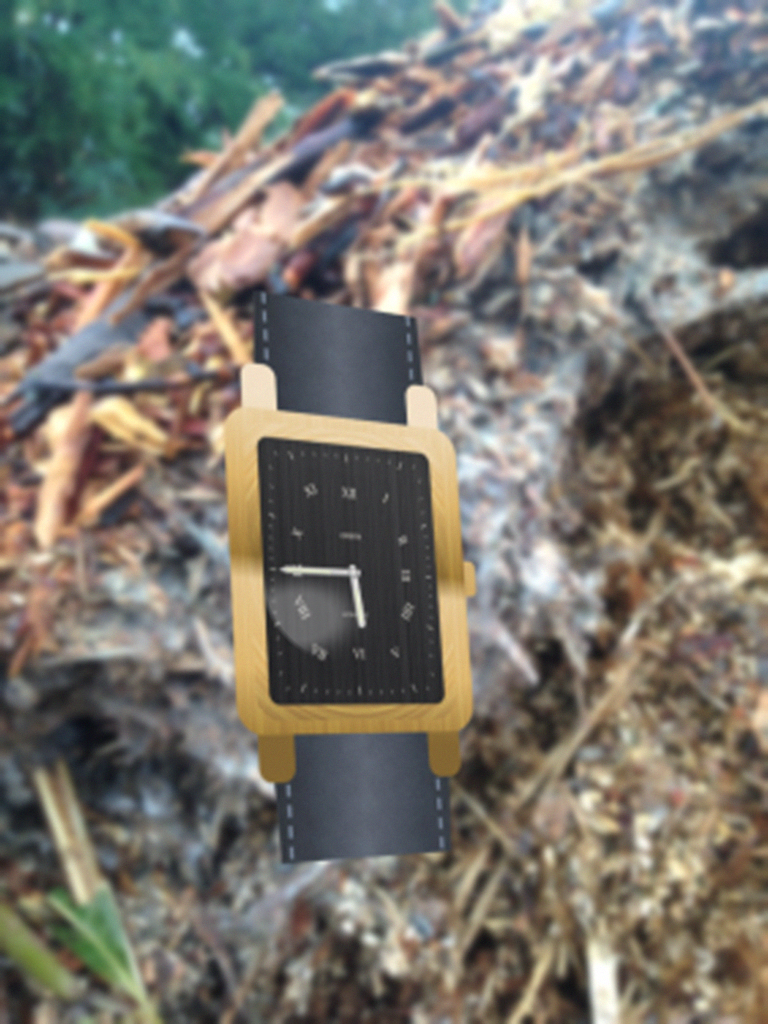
5:45
